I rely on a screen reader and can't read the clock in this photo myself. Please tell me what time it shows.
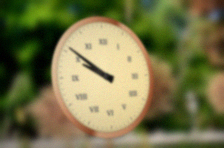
9:51
